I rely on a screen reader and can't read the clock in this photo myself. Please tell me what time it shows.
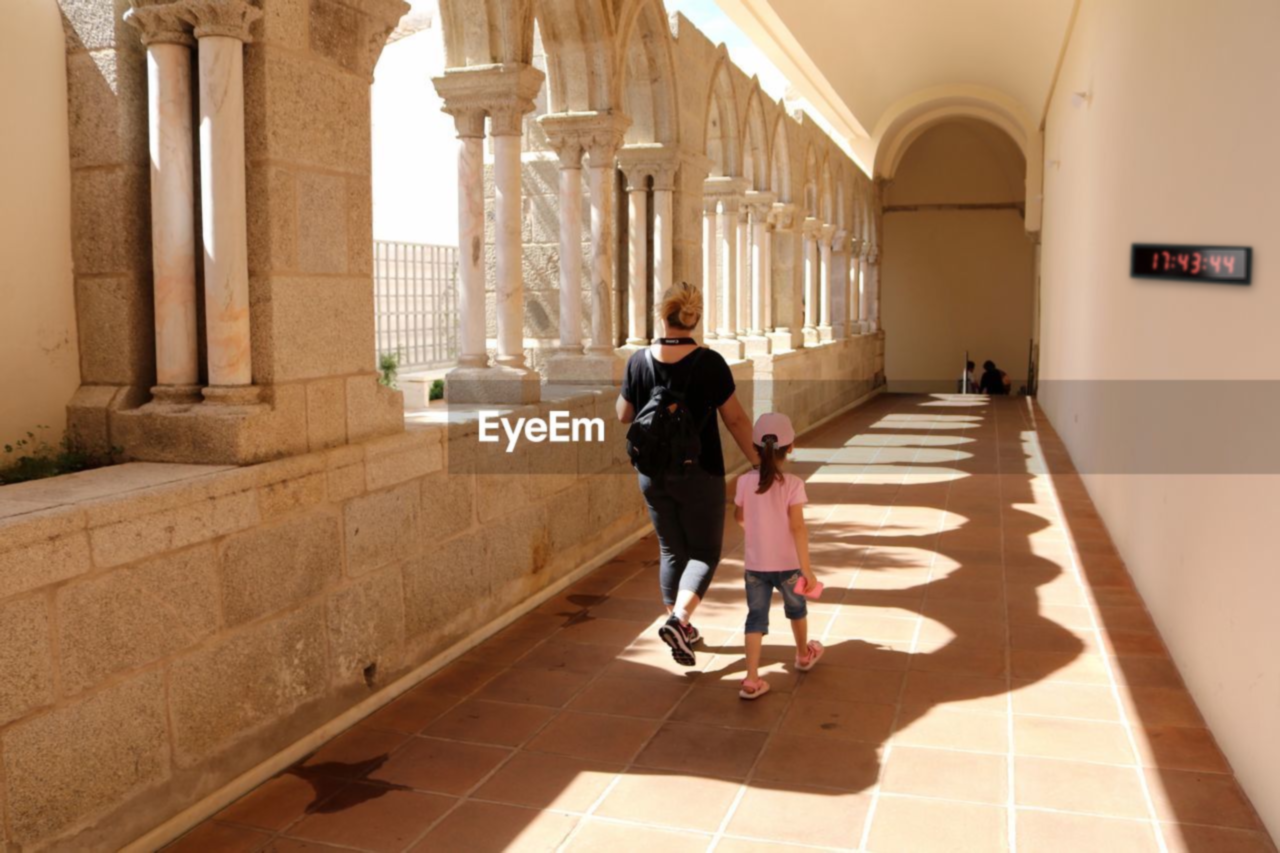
17:43:44
